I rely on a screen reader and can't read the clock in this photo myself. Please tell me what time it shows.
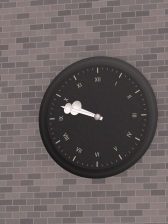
9:48
